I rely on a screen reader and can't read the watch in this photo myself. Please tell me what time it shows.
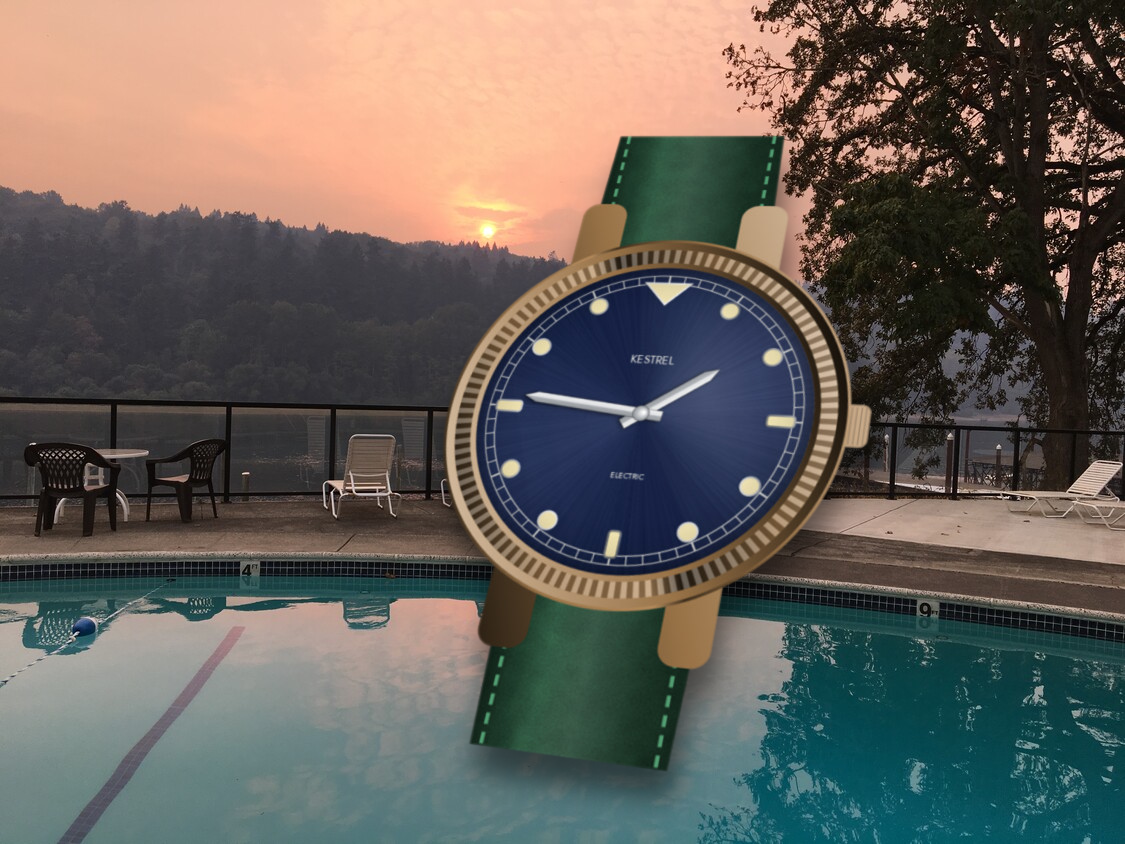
1:46
